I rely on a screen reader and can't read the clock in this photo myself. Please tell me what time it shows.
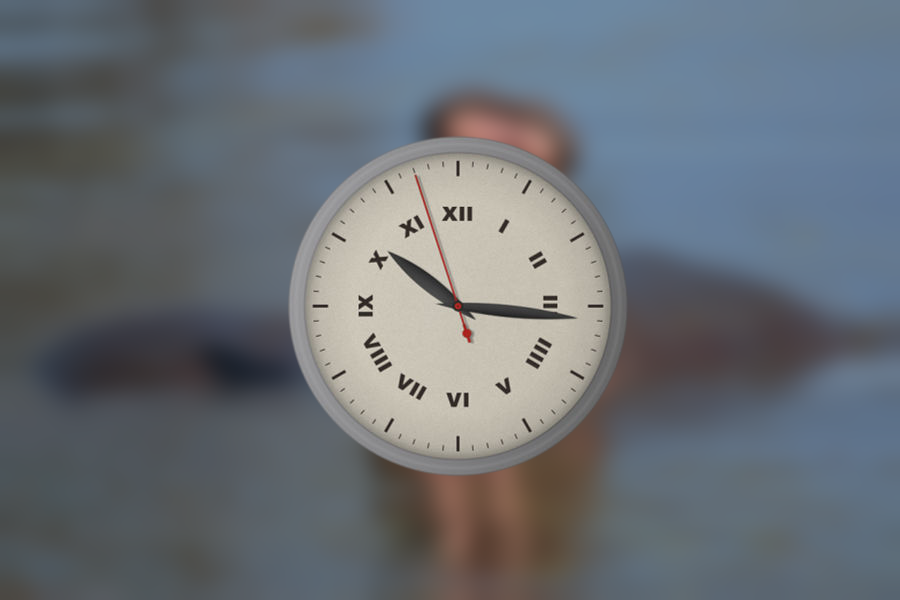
10:15:57
